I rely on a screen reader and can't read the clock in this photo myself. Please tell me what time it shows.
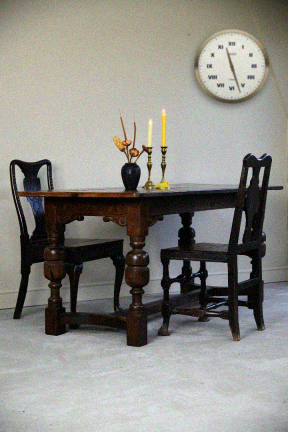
11:27
